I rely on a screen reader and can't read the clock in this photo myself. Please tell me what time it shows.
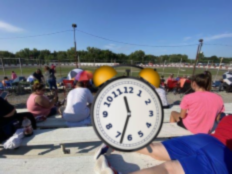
11:33
